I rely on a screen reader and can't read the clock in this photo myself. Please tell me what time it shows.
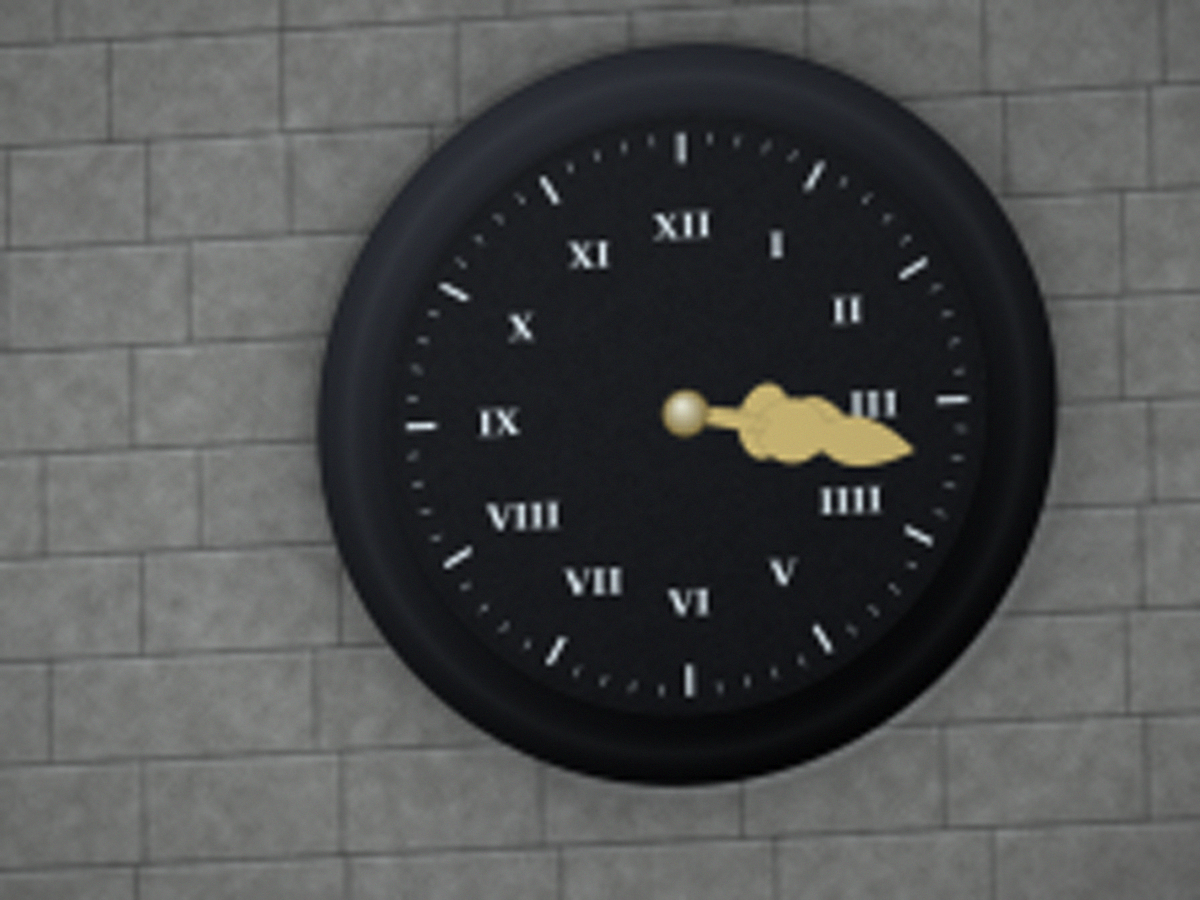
3:17
